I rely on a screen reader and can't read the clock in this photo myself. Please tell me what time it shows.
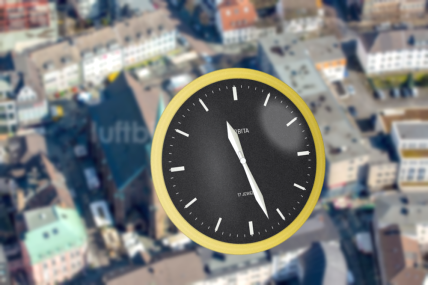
11:27
